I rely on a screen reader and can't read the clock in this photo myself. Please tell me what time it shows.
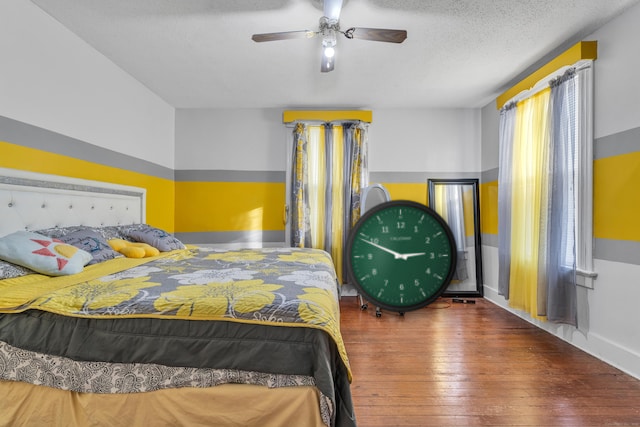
2:49
